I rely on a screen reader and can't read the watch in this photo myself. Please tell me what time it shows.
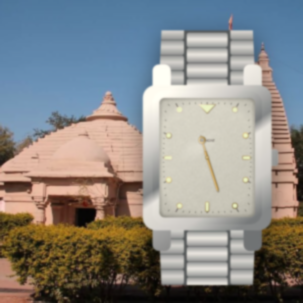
11:27
